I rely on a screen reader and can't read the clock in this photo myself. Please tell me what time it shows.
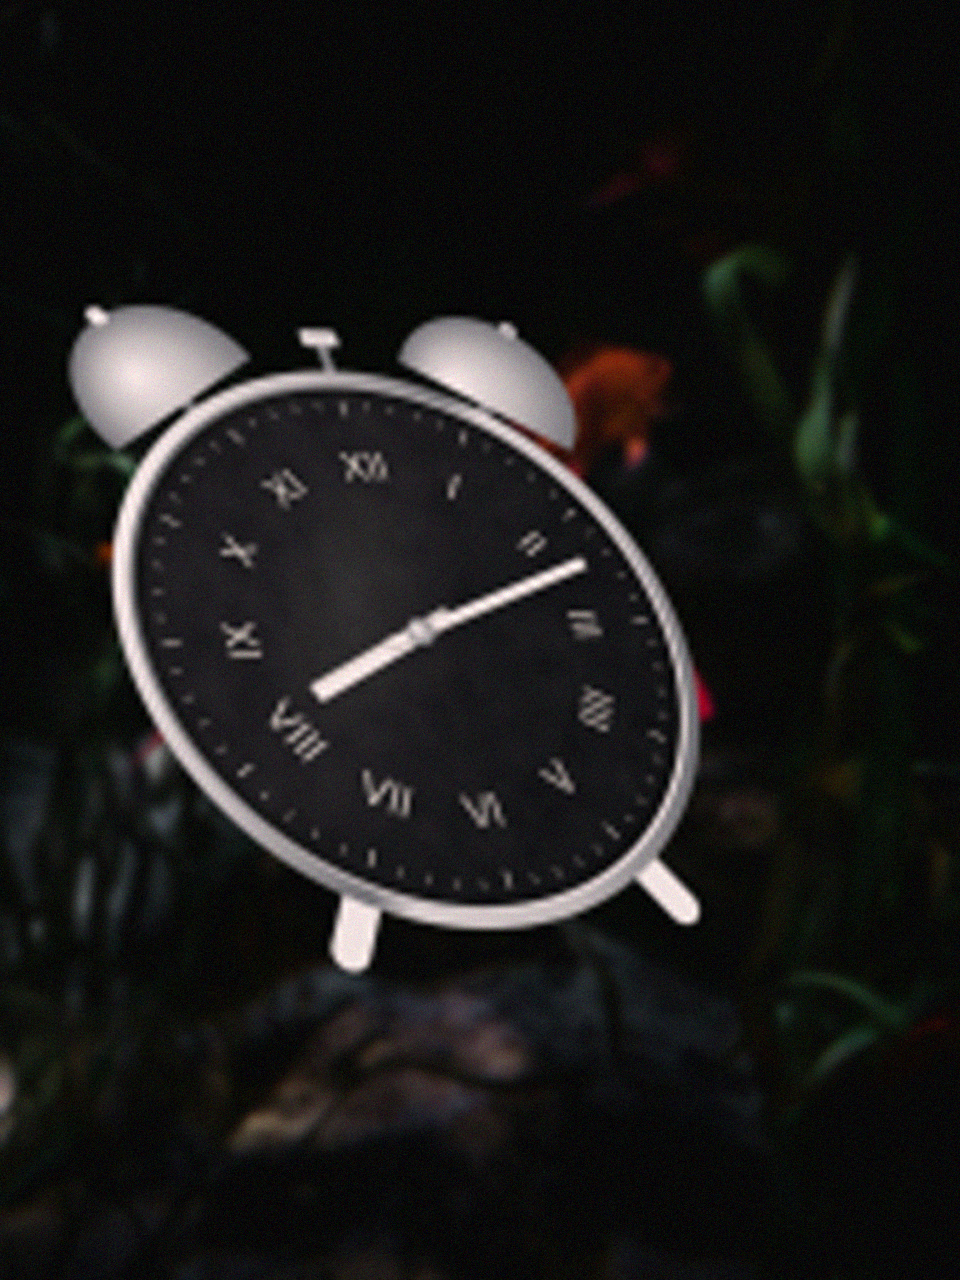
8:12
